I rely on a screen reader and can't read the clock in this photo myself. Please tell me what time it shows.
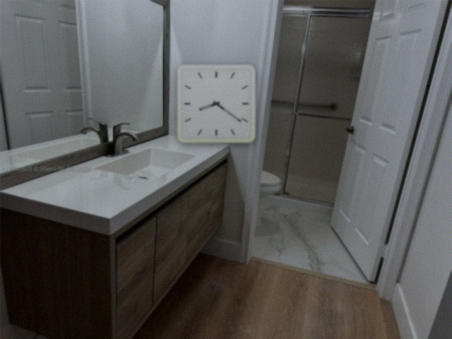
8:21
